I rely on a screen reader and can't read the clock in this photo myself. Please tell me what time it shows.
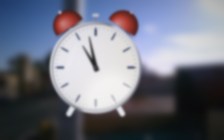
10:58
